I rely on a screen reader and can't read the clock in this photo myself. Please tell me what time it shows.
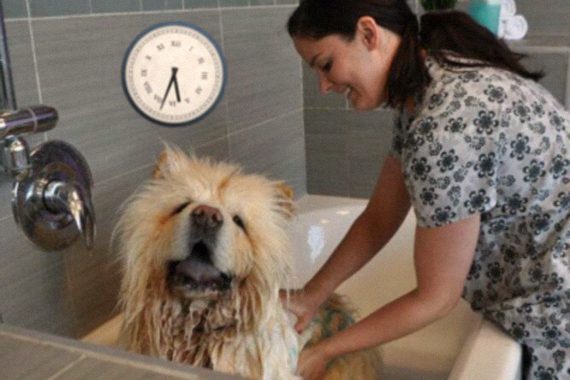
5:33
